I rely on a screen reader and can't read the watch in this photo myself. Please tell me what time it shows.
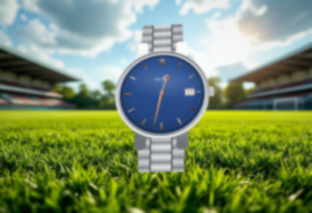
12:32
